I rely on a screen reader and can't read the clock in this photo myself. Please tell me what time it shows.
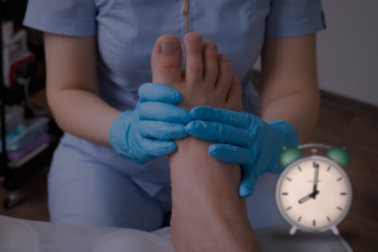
8:01
